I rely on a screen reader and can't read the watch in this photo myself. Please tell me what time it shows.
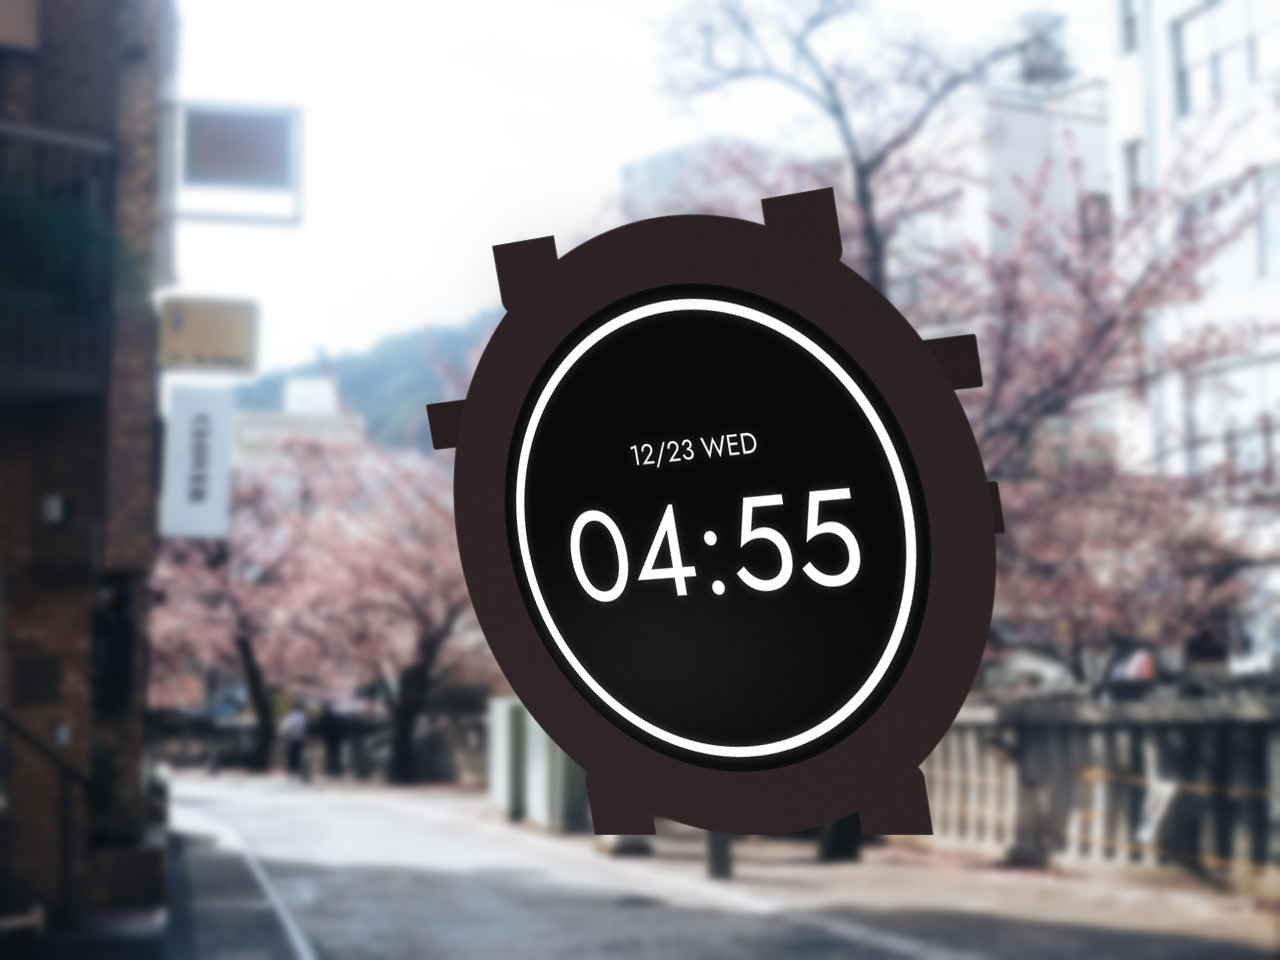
4:55
